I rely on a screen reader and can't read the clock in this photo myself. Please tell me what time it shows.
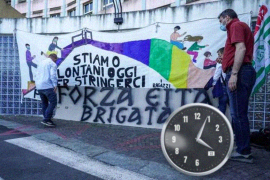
4:04
